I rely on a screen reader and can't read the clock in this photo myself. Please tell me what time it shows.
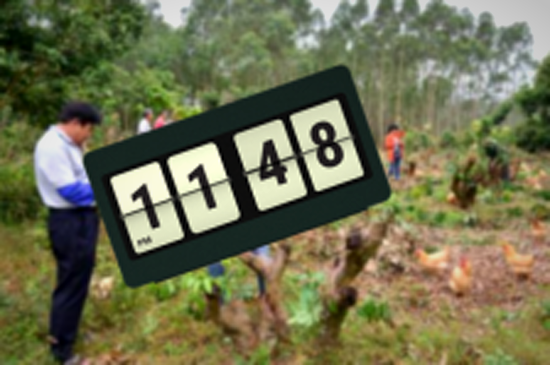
11:48
